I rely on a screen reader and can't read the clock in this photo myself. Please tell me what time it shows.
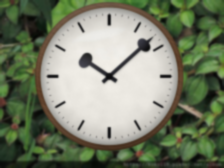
10:08
